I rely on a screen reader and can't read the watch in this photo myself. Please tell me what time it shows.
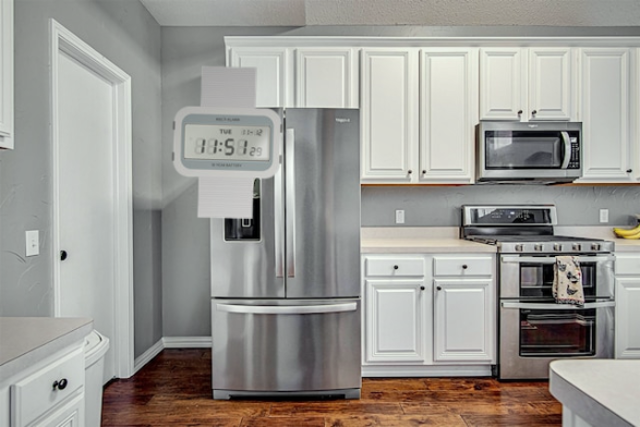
11:51:29
